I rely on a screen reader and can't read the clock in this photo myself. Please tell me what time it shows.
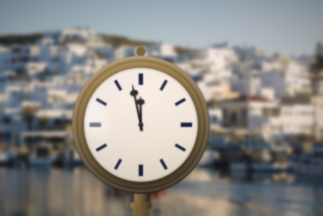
11:58
